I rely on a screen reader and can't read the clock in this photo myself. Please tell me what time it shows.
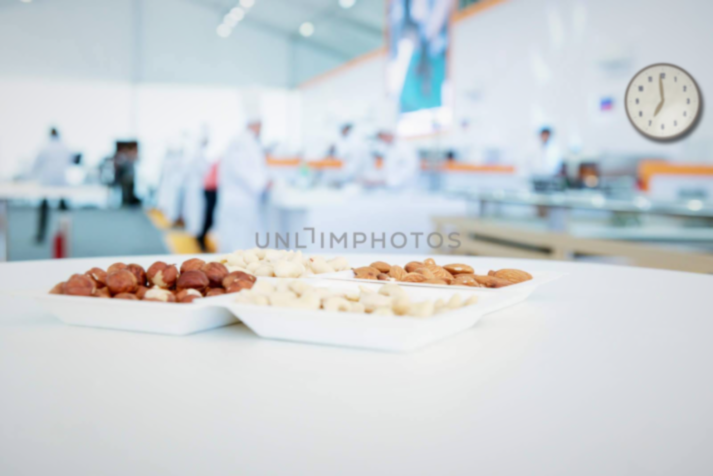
6:59
